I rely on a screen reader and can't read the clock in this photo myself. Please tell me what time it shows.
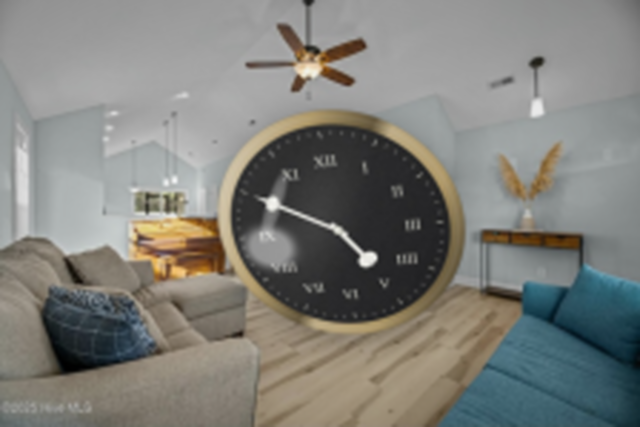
4:50
